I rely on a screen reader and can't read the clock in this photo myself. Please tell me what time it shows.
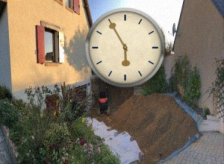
5:55
